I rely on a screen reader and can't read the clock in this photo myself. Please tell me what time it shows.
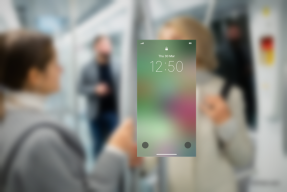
12:50
